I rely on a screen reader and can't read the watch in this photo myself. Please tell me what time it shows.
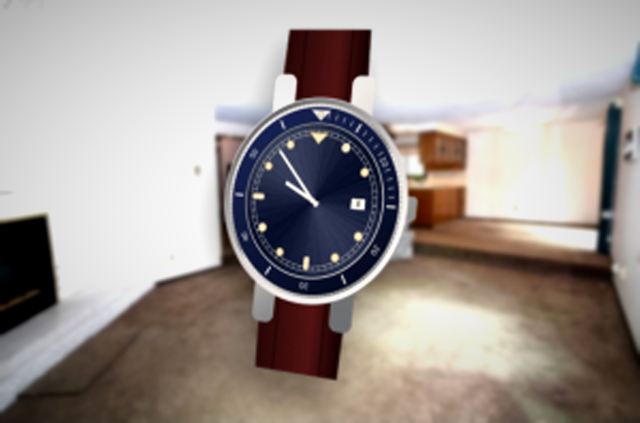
9:53
